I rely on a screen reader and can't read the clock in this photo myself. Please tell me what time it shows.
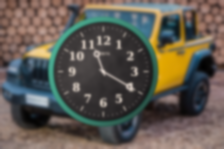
11:20
